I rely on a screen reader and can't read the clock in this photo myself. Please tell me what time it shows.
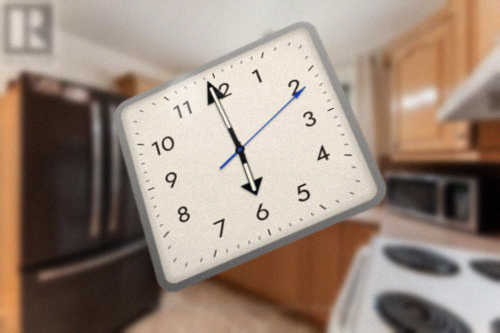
5:59:11
